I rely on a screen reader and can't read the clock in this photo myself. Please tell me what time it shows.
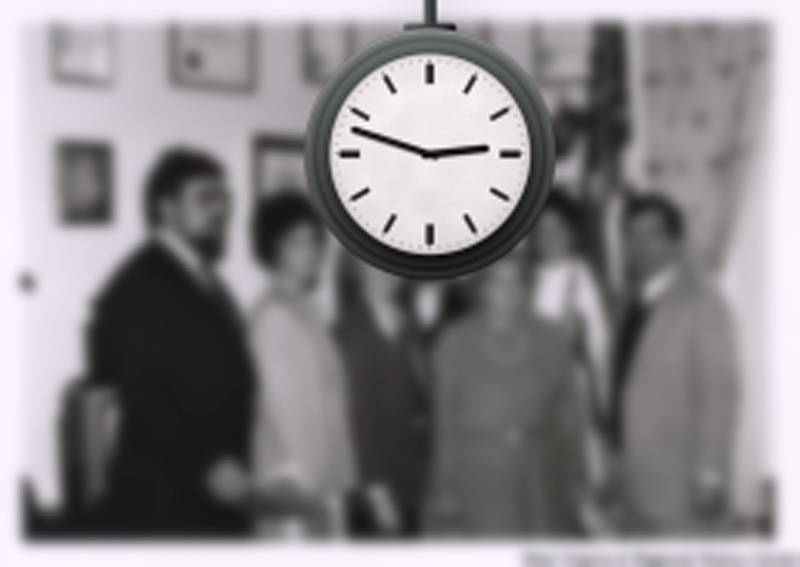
2:48
